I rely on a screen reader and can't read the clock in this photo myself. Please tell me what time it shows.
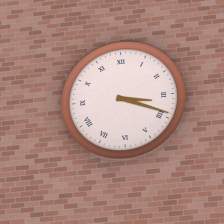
3:19
